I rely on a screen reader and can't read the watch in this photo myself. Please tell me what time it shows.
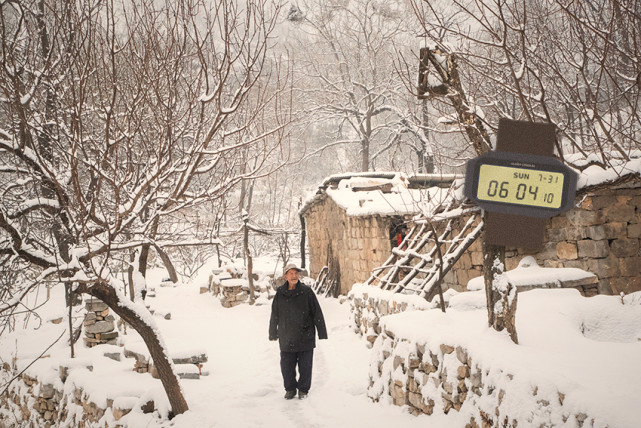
6:04:10
